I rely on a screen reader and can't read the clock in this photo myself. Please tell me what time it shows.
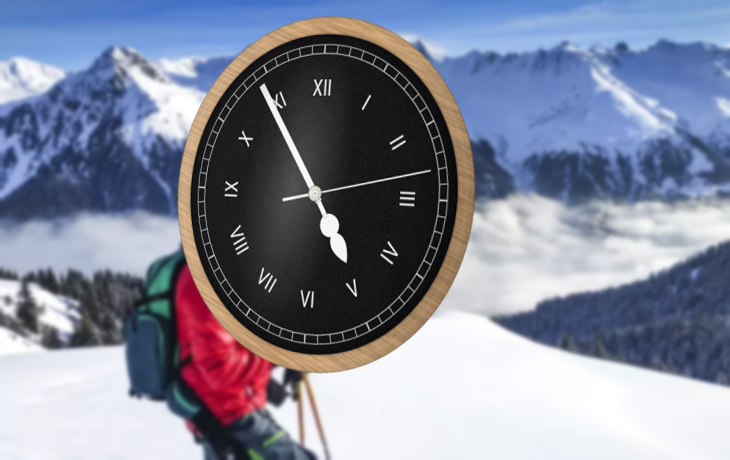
4:54:13
